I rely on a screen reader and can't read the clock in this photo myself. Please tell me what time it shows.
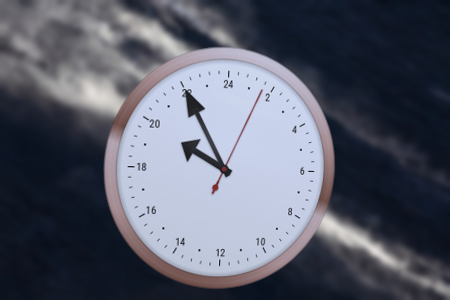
19:55:04
